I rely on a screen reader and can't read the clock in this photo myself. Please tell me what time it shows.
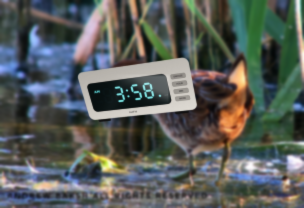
3:58
